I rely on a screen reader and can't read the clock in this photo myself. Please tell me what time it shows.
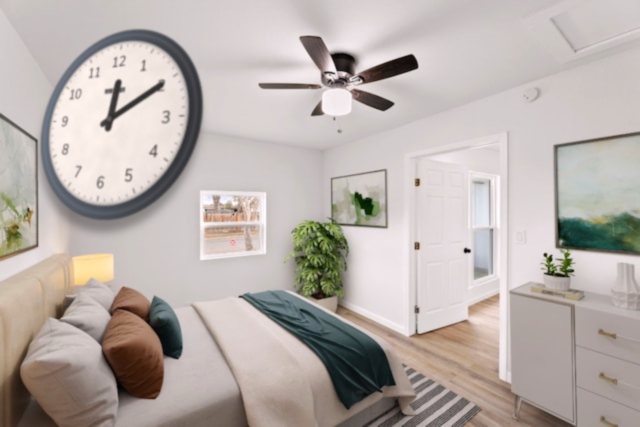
12:10
